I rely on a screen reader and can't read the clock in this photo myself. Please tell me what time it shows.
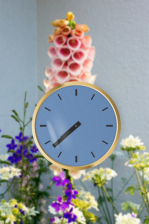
7:38
